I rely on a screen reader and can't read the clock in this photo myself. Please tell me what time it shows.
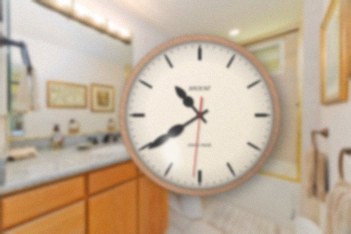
10:39:31
